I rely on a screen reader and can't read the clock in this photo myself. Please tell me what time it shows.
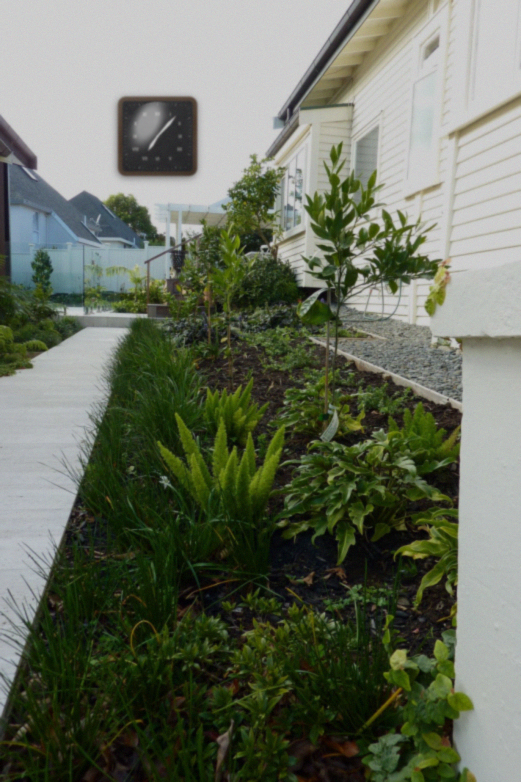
7:07
